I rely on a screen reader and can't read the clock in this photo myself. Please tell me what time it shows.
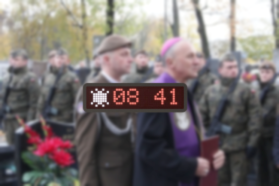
8:41
